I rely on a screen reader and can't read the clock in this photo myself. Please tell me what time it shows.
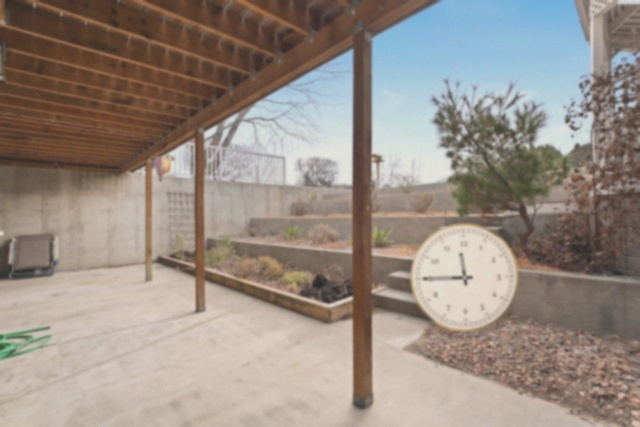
11:45
